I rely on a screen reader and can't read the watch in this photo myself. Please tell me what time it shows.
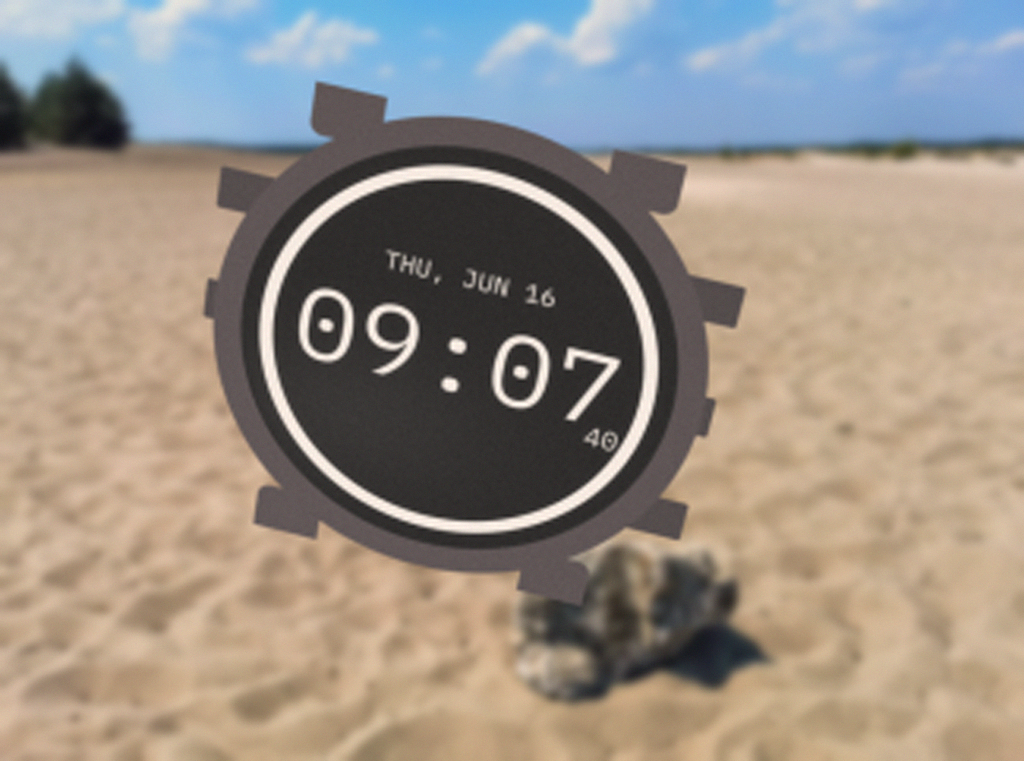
9:07:40
